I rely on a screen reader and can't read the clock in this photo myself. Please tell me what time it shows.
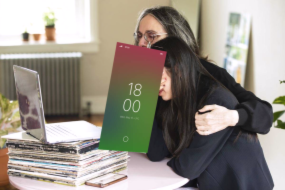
18:00
